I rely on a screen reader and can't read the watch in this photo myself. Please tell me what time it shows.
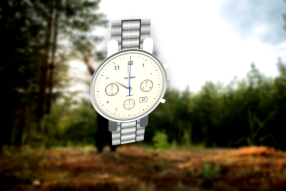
9:59
